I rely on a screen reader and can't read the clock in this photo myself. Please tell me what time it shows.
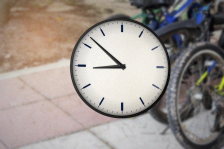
8:52
